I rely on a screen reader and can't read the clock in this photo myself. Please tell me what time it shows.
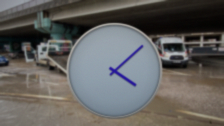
4:08
